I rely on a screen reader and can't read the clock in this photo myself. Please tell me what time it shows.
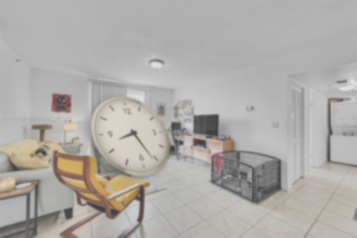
8:26
